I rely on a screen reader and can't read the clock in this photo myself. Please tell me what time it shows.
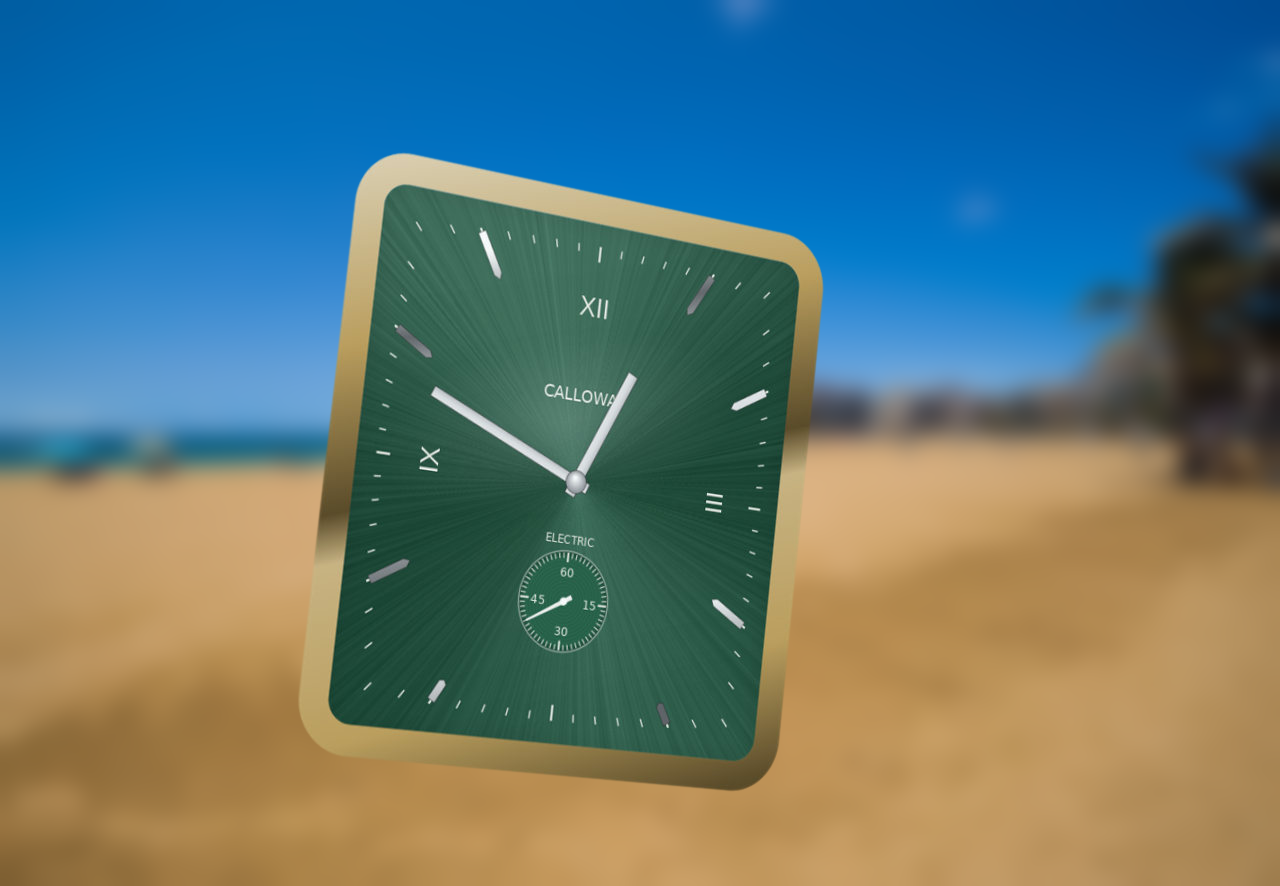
12:48:40
